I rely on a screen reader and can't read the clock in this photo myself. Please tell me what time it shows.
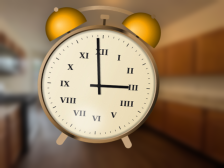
2:59
